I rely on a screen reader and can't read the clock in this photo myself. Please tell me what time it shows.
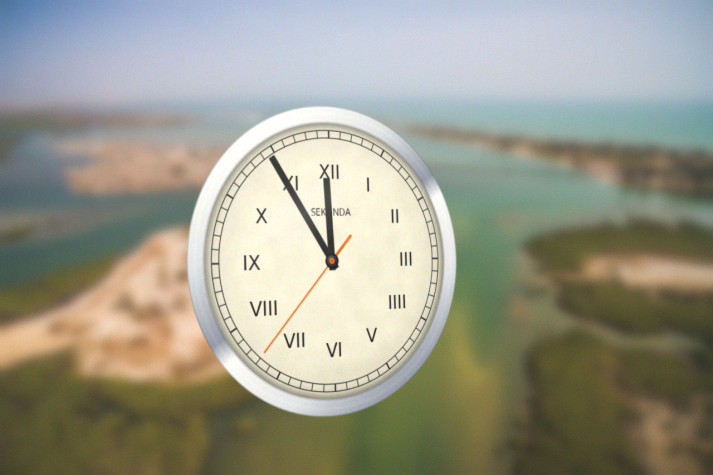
11:54:37
